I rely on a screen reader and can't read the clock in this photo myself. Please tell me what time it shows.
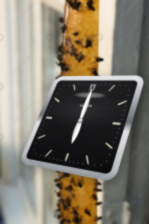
6:00
